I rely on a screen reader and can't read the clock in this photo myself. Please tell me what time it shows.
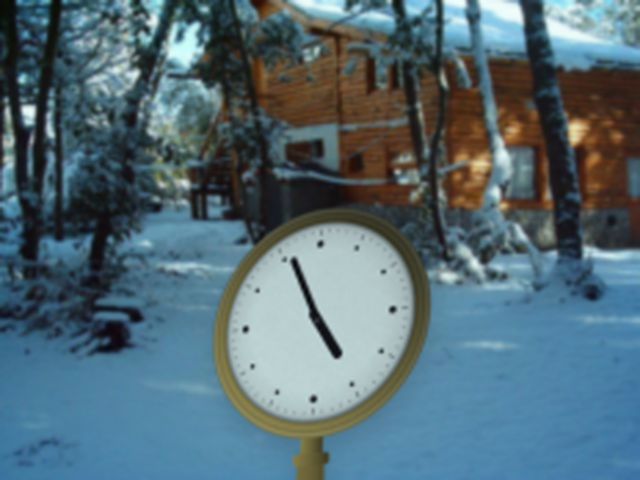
4:56
